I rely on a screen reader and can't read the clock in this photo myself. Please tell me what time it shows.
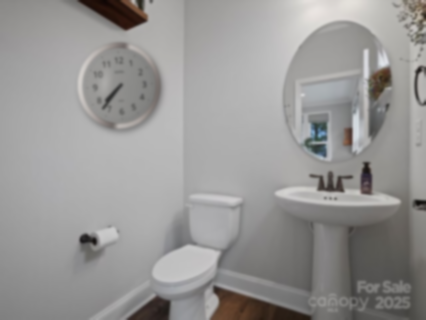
7:37
